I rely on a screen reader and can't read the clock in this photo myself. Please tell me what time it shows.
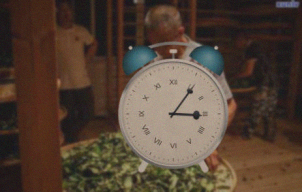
3:06
